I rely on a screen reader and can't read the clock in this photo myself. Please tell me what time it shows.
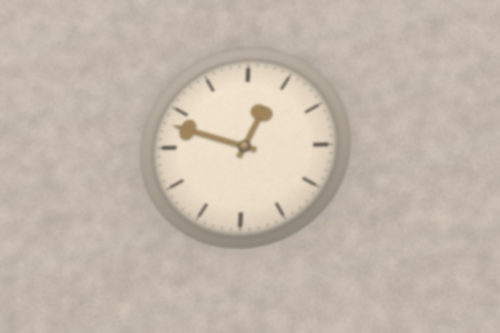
12:48
